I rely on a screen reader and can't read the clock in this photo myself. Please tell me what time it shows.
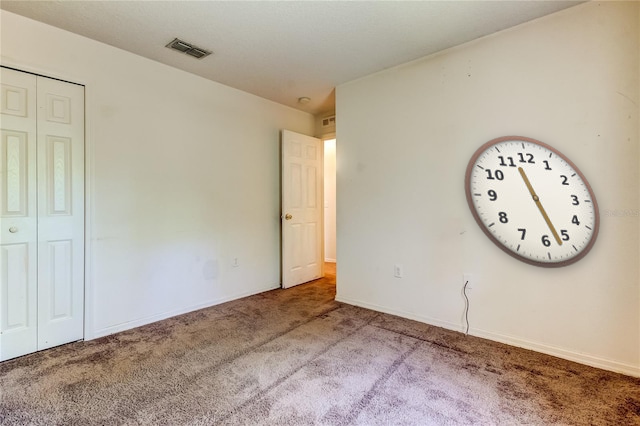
11:27
